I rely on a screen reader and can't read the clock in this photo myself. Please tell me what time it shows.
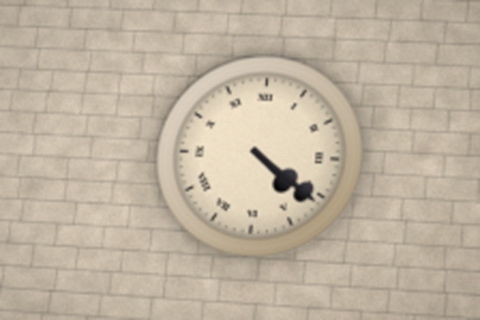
4:21
